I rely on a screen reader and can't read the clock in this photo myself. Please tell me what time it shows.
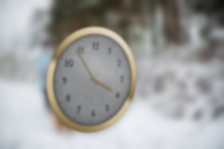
3:54
